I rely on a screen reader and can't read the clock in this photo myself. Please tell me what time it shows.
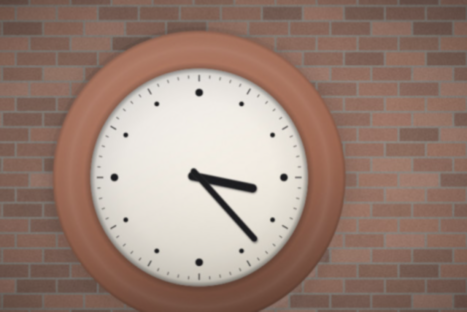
3:23
